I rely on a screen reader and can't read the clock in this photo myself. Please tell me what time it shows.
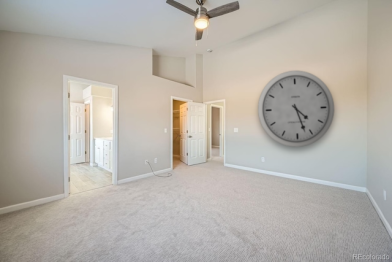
4:27
